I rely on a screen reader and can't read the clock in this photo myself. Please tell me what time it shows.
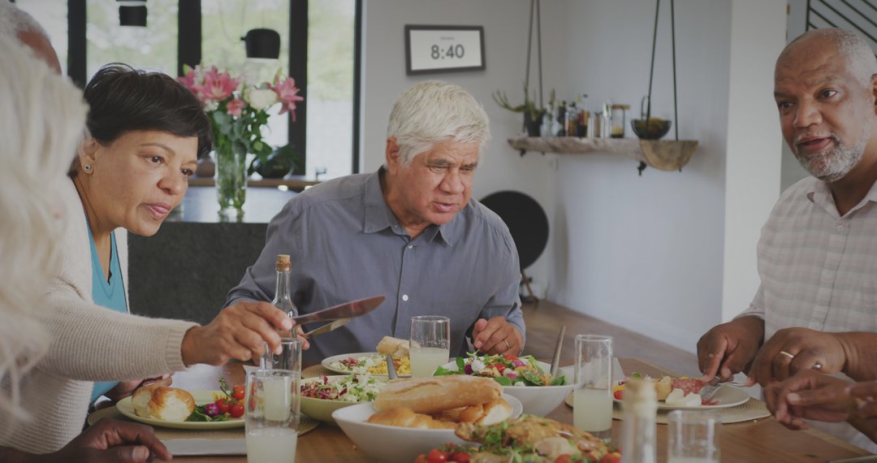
8:40
